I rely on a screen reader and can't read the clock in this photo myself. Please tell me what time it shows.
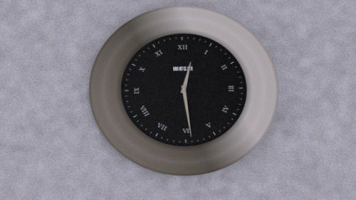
12:29
